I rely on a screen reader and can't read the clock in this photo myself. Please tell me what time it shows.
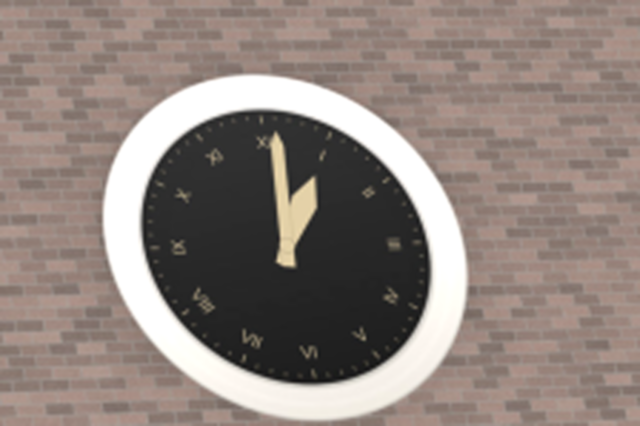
1:01
